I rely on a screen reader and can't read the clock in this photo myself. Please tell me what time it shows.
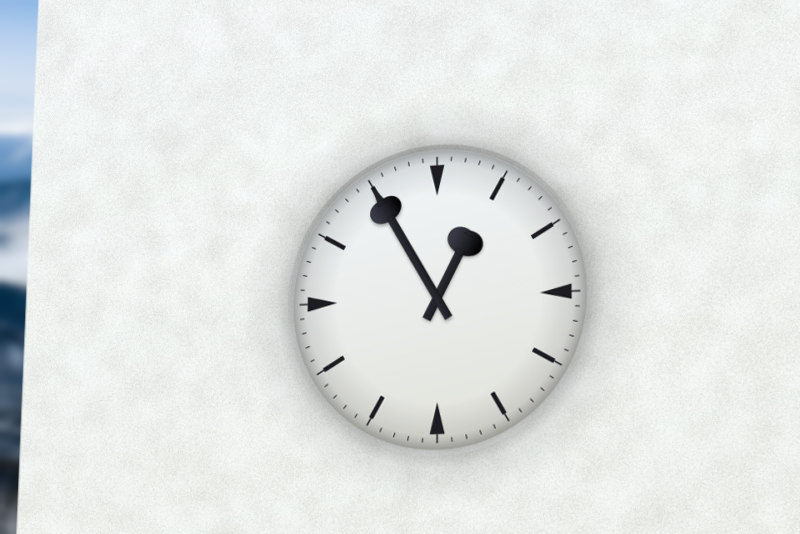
12:55
